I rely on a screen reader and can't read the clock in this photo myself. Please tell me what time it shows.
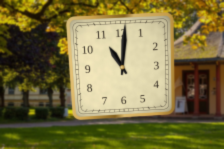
11:01
